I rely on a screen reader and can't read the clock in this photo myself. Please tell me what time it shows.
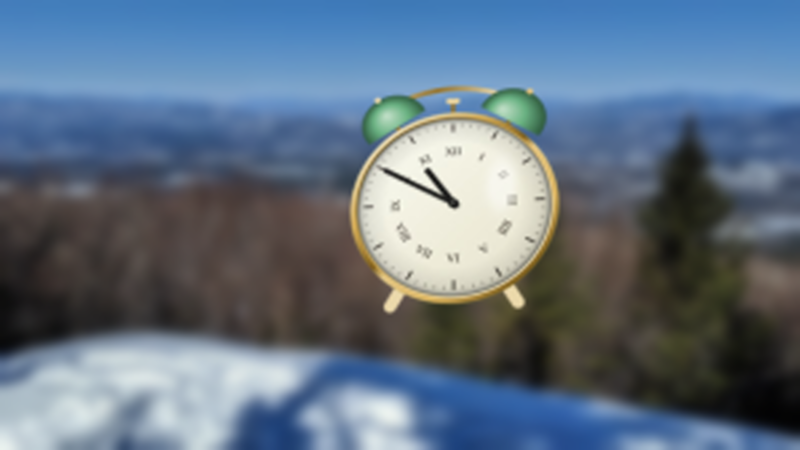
10:50
